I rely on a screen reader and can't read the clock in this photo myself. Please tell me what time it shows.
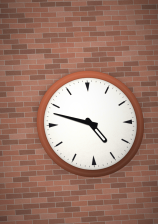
4:48
